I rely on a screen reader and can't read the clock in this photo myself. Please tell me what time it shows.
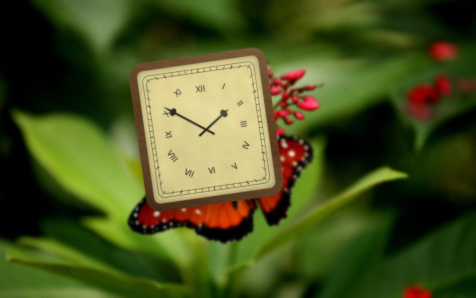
1:51
